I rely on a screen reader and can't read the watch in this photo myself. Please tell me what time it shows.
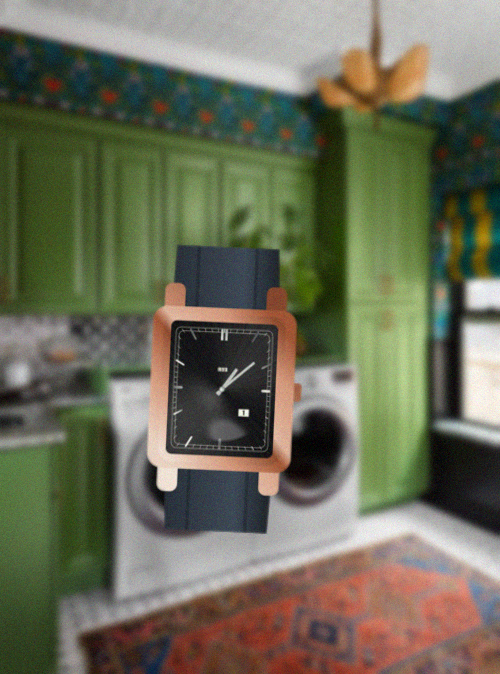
1:08
